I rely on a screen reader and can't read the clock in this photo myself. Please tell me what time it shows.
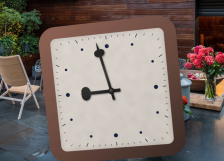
8:58
